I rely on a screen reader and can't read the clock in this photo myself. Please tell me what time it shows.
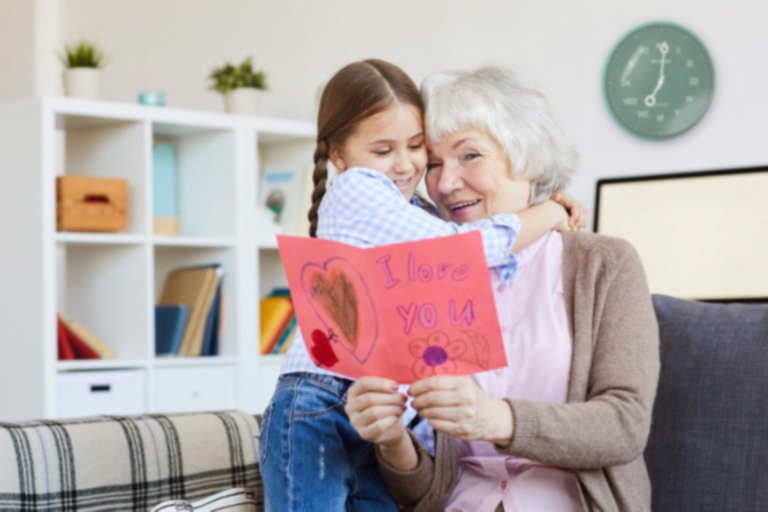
7:01
